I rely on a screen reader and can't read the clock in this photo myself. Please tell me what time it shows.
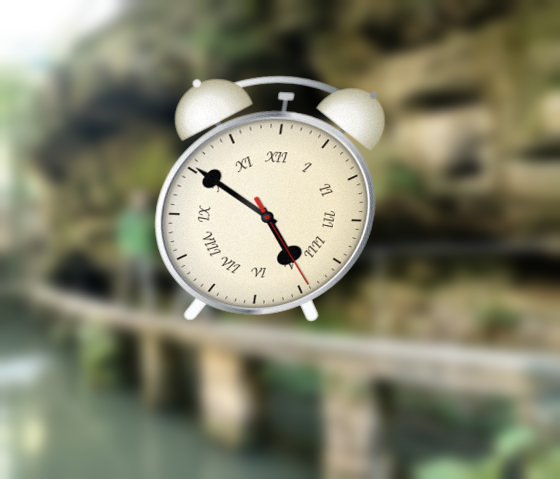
4:50:24
